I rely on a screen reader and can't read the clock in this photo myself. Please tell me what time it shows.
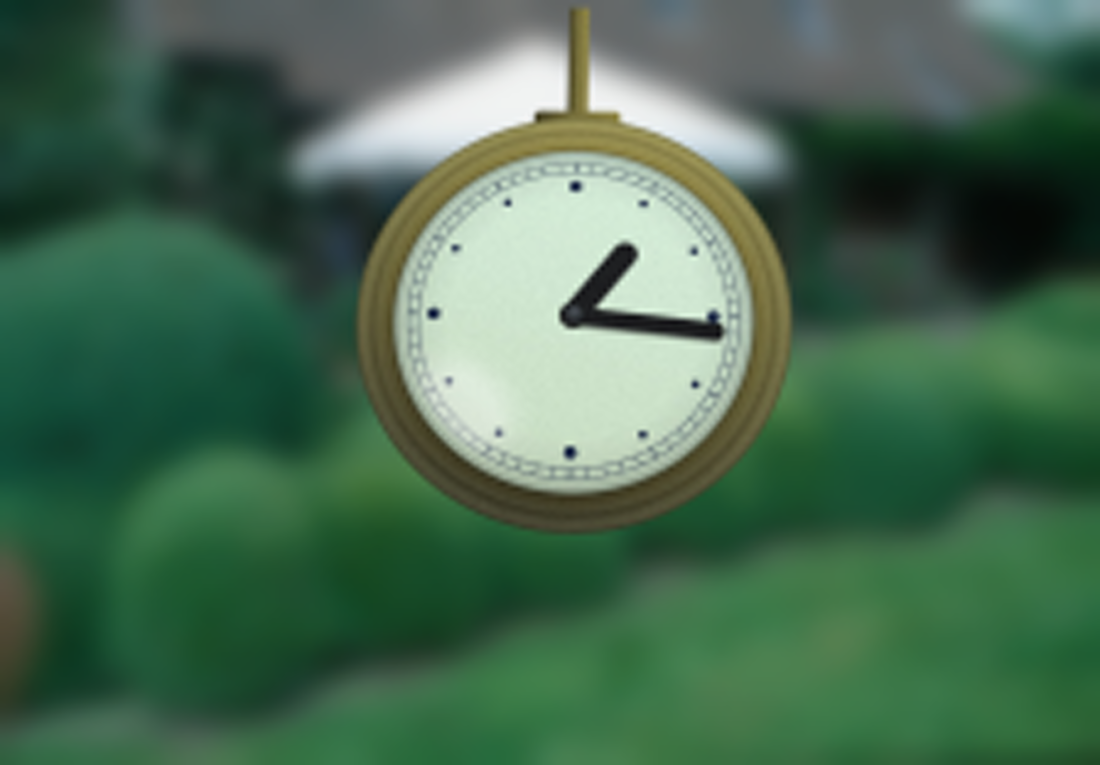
1:16
